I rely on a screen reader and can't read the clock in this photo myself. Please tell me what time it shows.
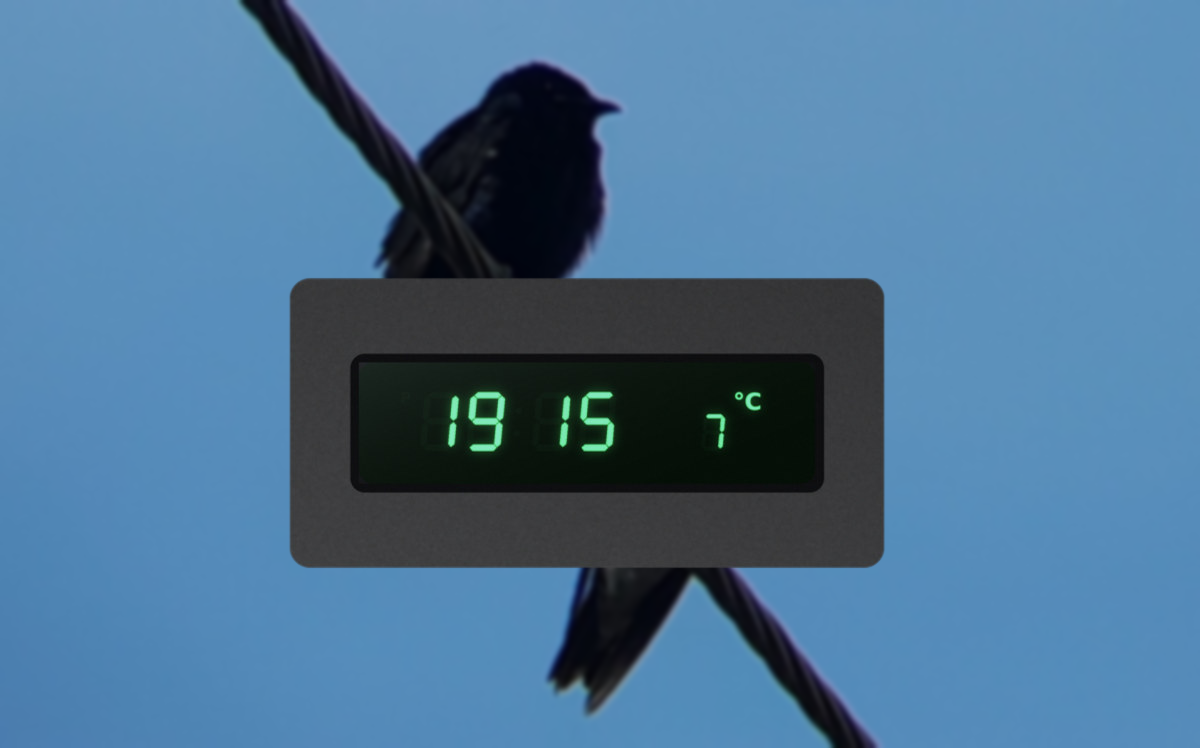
19:15
